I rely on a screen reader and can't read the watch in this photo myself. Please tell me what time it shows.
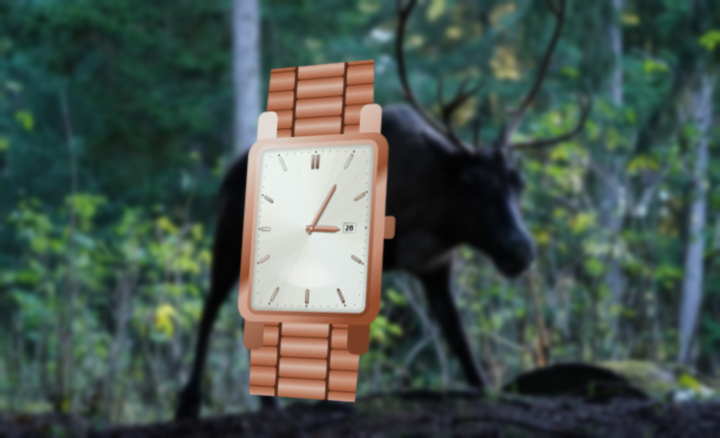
3:05
